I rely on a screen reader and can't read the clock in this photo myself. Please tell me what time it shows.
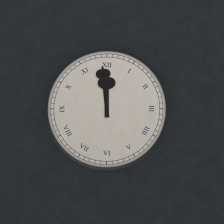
11:59
